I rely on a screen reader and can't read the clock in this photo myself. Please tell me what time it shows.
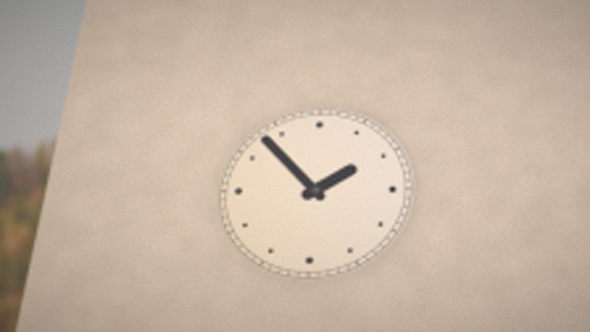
1:53
